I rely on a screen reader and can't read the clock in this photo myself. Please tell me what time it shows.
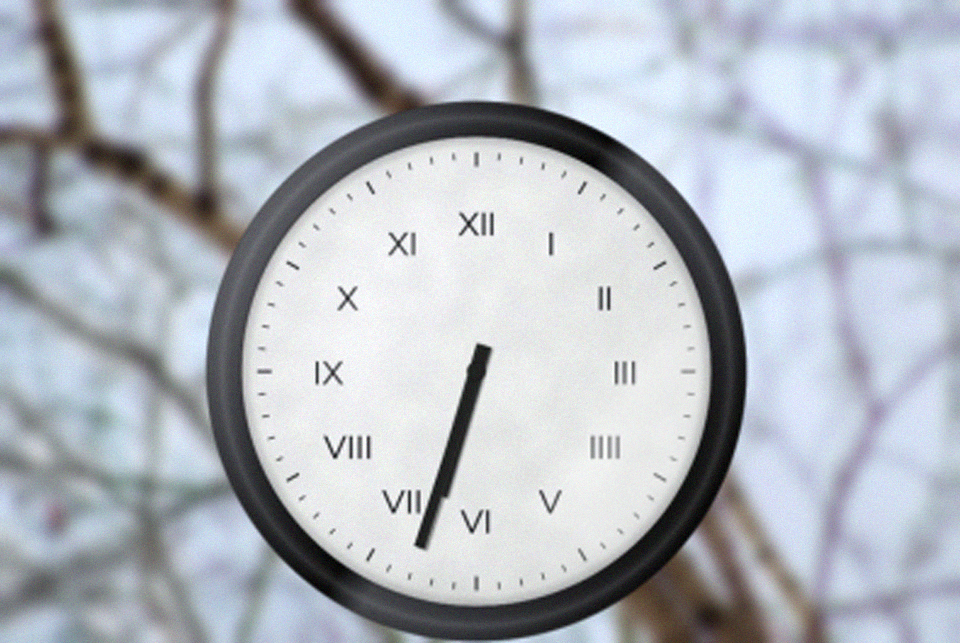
6:33
